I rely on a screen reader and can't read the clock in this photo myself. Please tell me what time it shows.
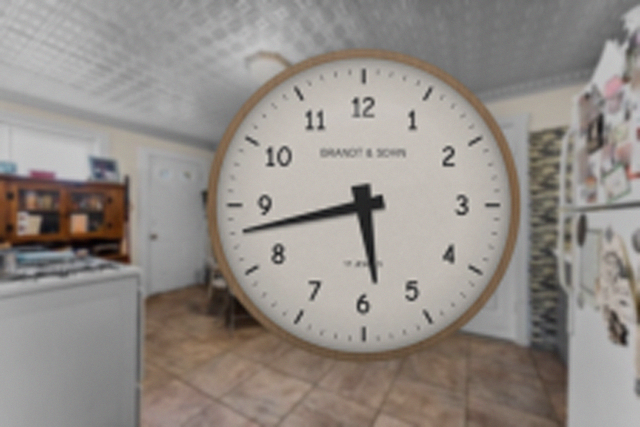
5:43
